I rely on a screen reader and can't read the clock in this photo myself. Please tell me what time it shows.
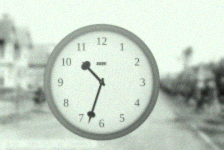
10:33
